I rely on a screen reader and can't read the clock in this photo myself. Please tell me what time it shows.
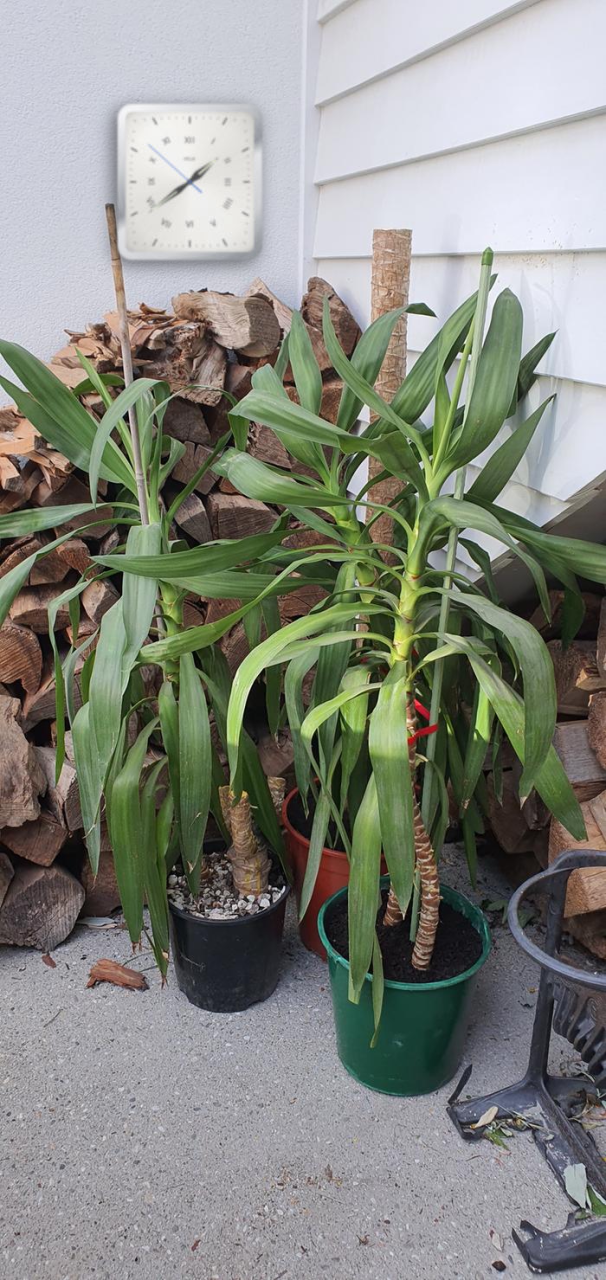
1:38:52
